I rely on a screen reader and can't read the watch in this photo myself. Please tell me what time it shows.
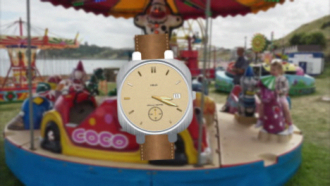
3:19
